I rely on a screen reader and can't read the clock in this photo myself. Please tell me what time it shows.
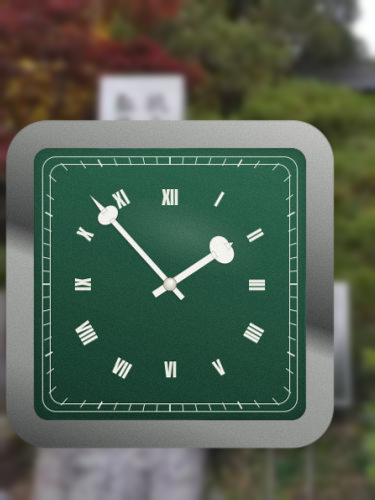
1:53
